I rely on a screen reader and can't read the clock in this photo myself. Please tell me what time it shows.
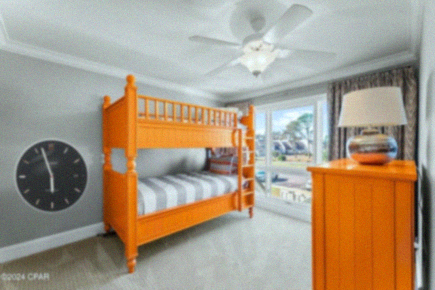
5:57
